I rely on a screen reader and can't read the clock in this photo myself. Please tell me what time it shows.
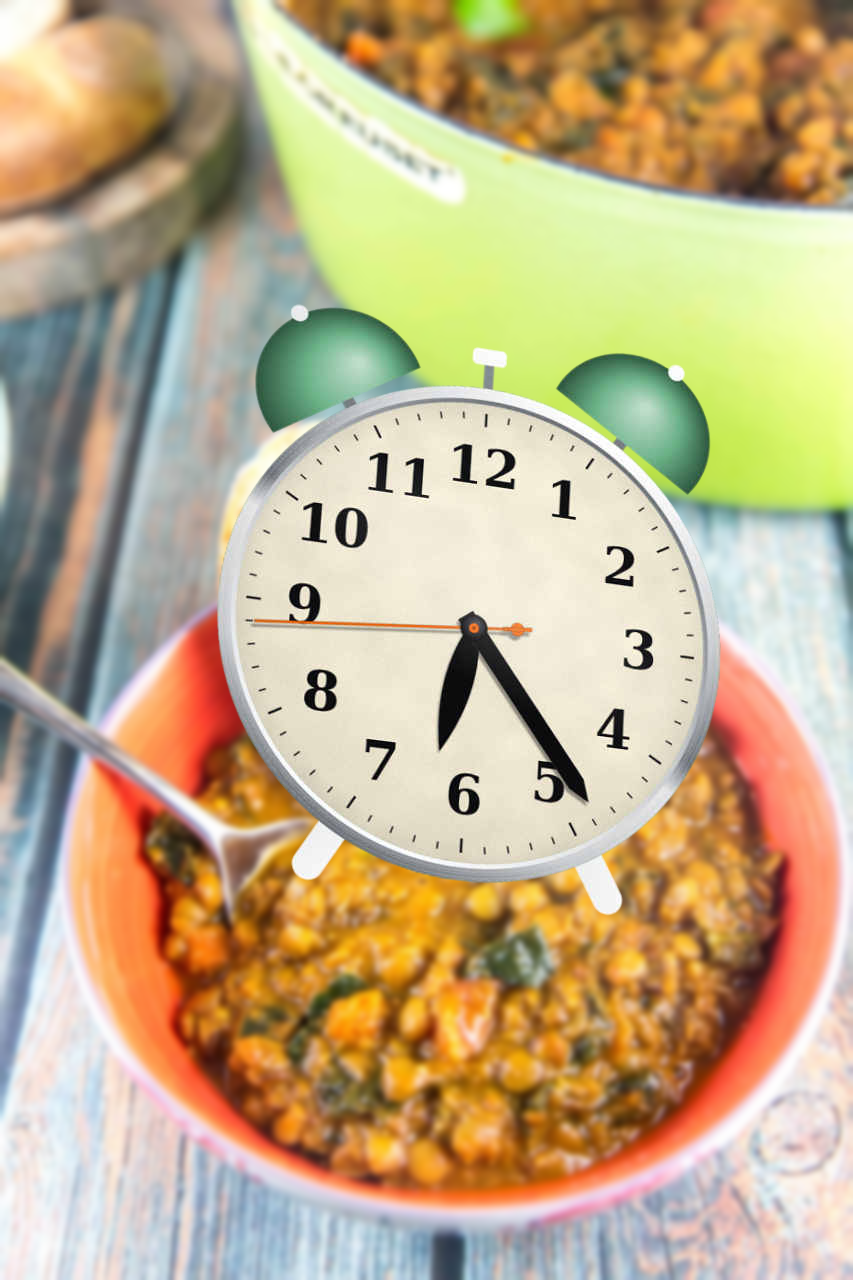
6:23:44
